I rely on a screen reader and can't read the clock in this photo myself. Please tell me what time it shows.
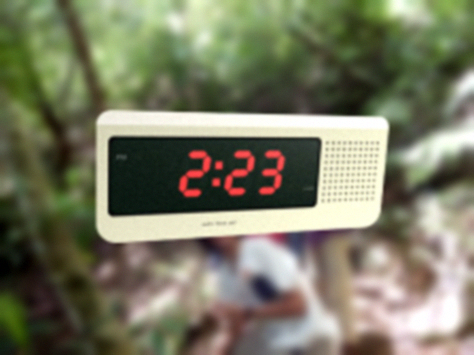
2:23
